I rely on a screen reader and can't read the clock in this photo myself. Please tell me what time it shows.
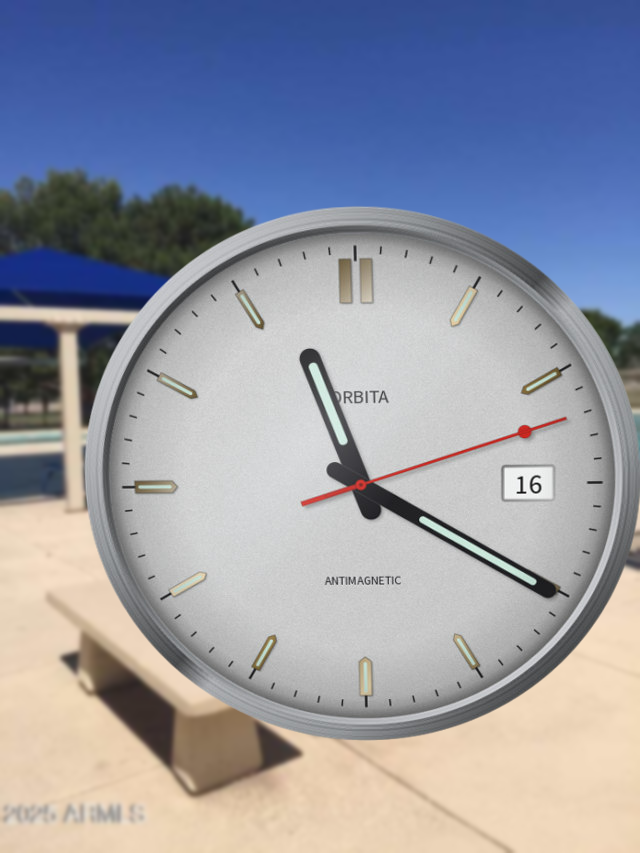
11:20:12
